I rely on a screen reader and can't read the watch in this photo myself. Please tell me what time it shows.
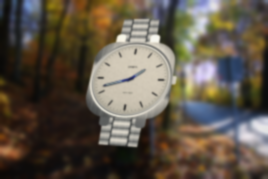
1:42
